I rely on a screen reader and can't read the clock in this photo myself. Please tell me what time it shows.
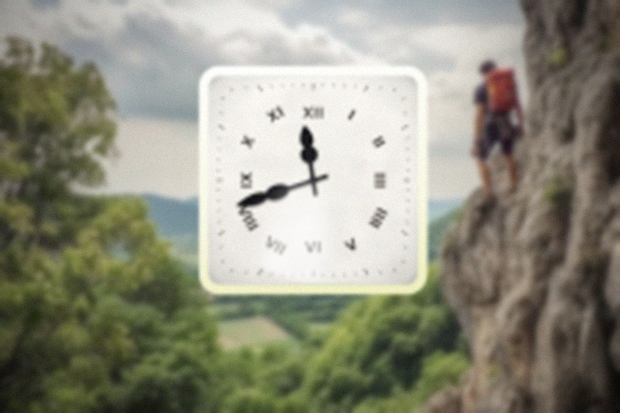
11:42
